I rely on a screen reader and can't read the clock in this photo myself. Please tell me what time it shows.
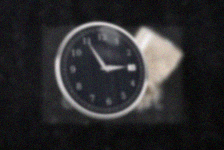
2:55
